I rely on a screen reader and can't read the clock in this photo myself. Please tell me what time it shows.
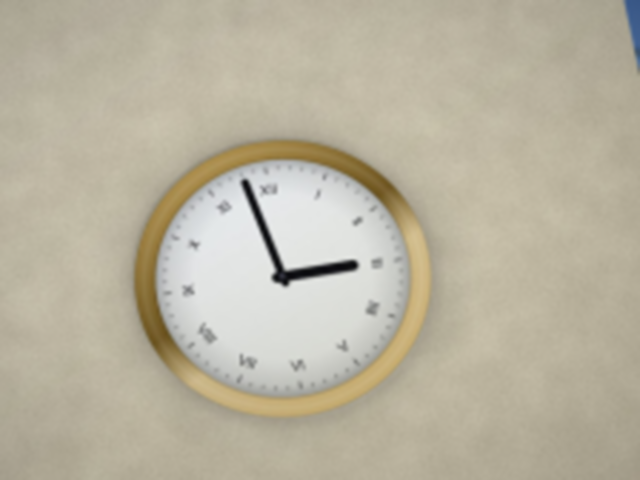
2:58
